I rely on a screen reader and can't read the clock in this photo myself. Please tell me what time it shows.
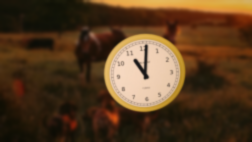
11:01
